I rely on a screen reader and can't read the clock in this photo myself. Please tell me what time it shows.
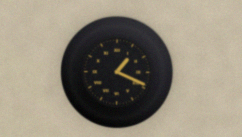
1:19
